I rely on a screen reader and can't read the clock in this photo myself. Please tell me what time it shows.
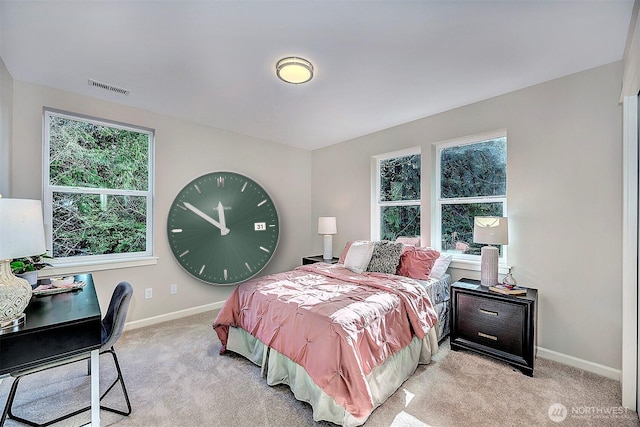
11:51
